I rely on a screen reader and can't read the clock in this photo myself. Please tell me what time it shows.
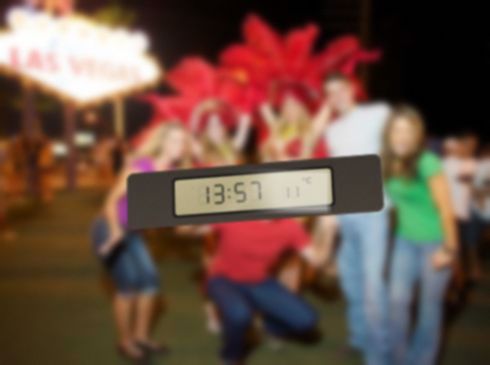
13:57
